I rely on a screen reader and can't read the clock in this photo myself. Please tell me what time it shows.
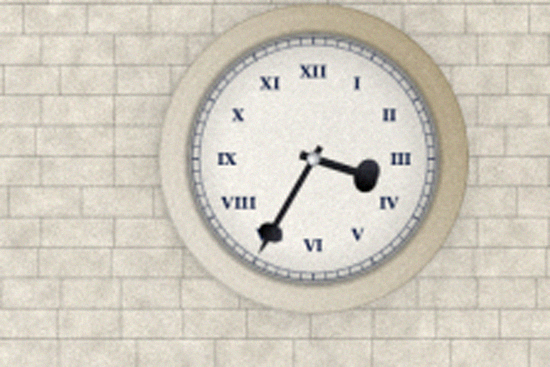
3:35
